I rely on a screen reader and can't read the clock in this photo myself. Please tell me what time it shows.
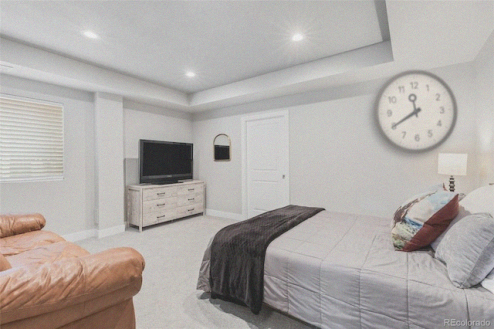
11:40
